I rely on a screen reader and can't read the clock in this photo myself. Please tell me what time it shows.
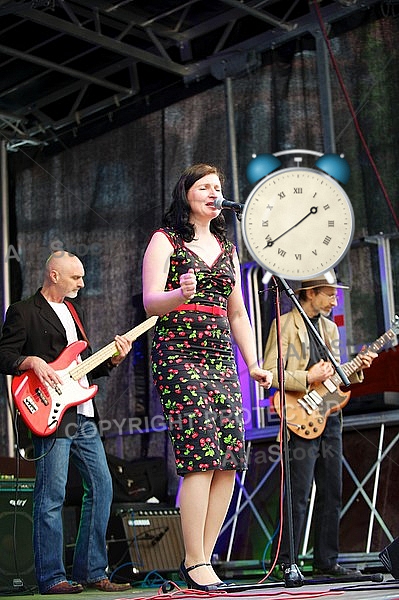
1:39
